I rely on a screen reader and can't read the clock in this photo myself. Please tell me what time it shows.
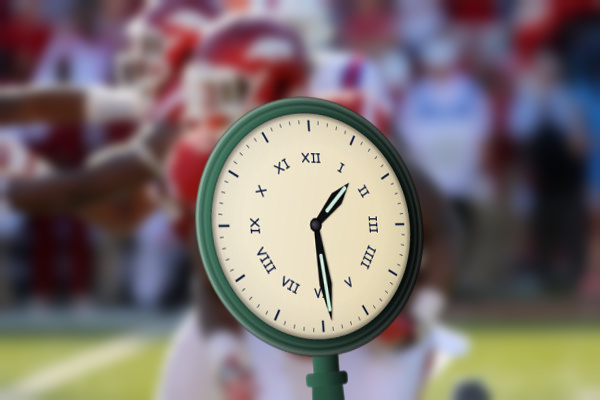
1:29
